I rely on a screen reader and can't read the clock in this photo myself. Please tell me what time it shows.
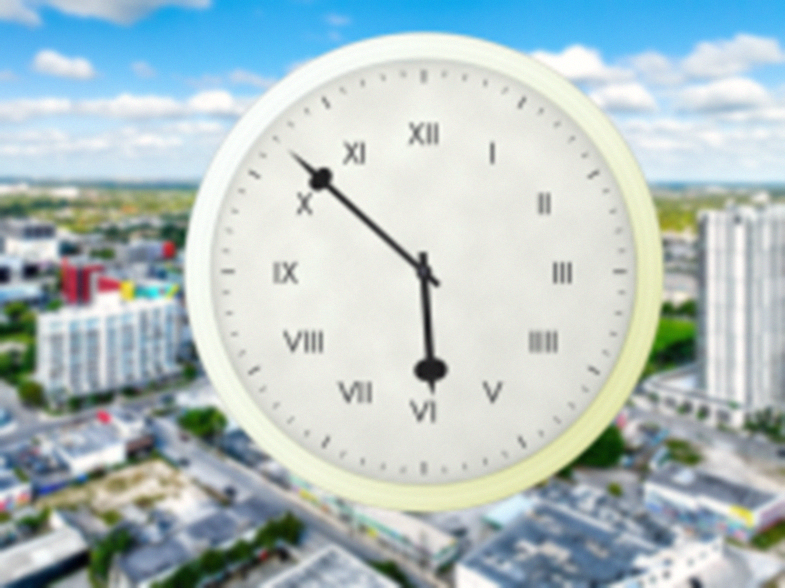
5:52
